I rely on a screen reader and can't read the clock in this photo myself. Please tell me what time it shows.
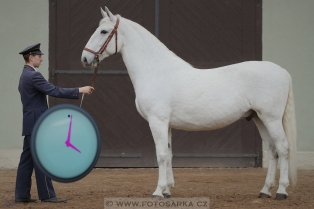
4:01
